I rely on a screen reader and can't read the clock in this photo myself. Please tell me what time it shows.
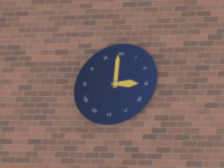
2:59
